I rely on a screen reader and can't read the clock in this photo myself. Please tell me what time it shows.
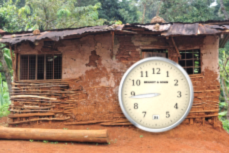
8:44
